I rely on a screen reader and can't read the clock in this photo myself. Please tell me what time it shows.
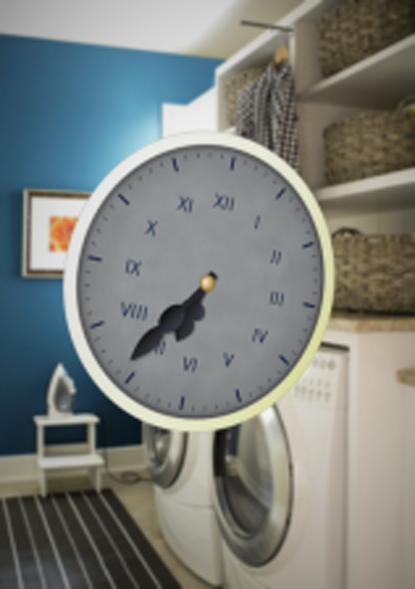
6:36
